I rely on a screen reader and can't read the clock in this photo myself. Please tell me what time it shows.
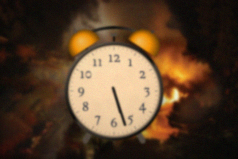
5:27
